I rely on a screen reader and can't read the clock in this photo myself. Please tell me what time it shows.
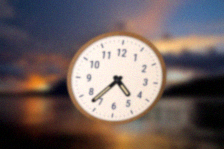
4:37
